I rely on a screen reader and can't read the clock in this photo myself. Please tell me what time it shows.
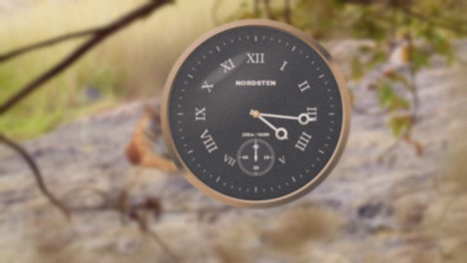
4:16
